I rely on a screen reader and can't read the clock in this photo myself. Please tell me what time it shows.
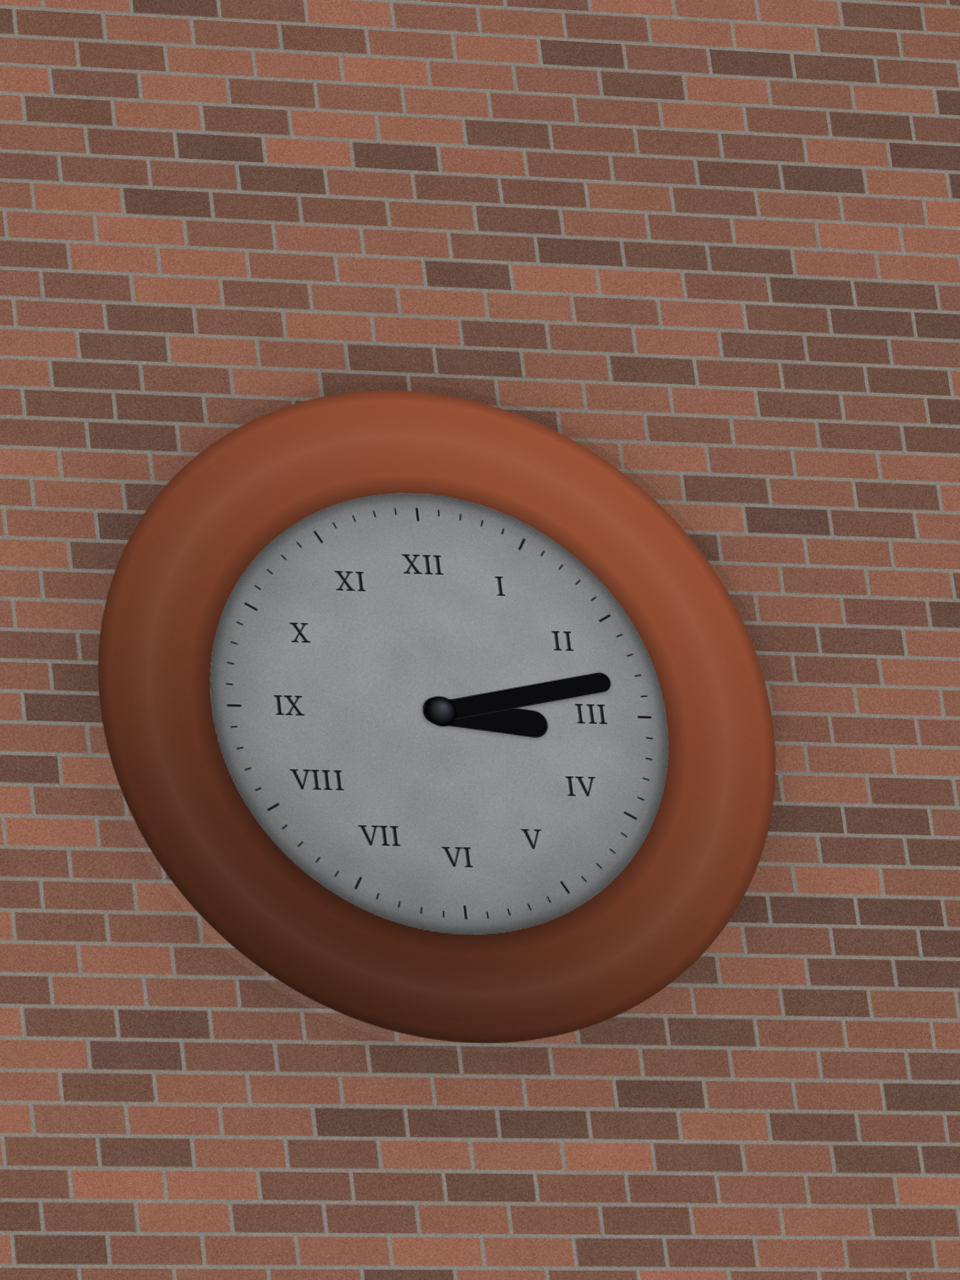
3:13
